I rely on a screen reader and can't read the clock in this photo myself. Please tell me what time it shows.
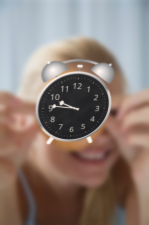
9:46
